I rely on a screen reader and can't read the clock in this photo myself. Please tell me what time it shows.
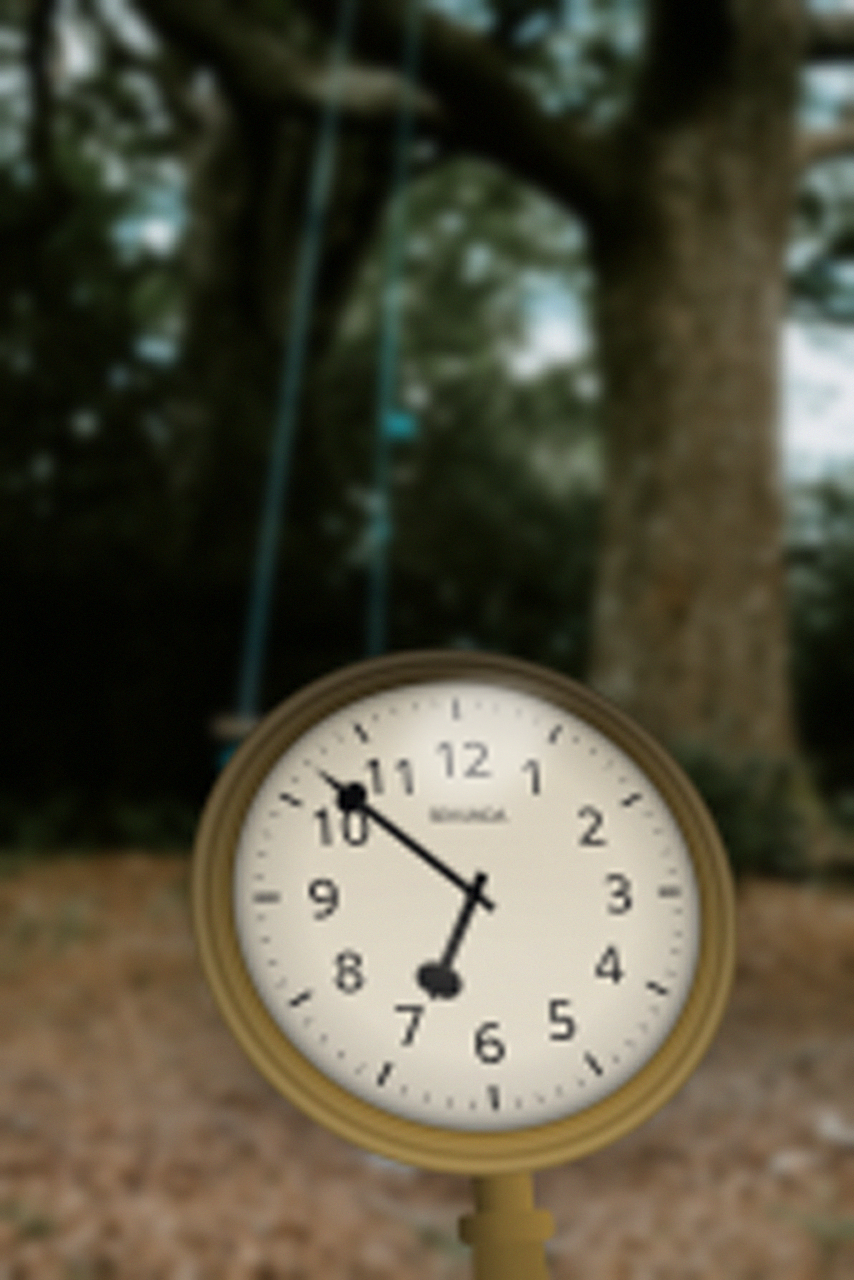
6:52
